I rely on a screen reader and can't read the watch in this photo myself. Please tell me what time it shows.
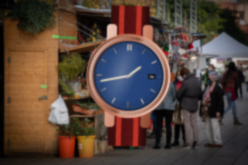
1:43
